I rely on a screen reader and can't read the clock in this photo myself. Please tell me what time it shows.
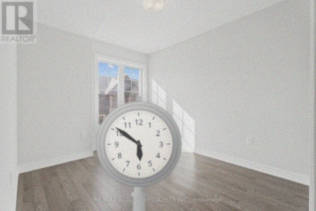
5:51
